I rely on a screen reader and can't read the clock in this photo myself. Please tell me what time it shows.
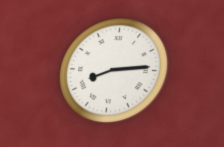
8:14
